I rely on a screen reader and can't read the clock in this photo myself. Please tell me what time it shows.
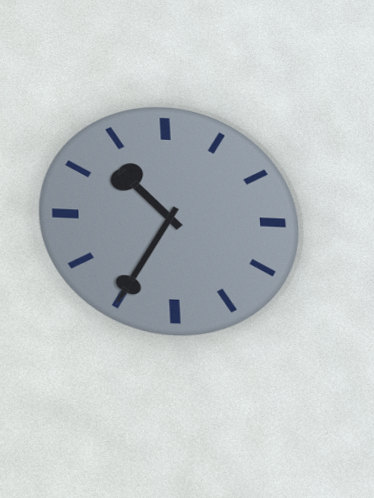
10:35
